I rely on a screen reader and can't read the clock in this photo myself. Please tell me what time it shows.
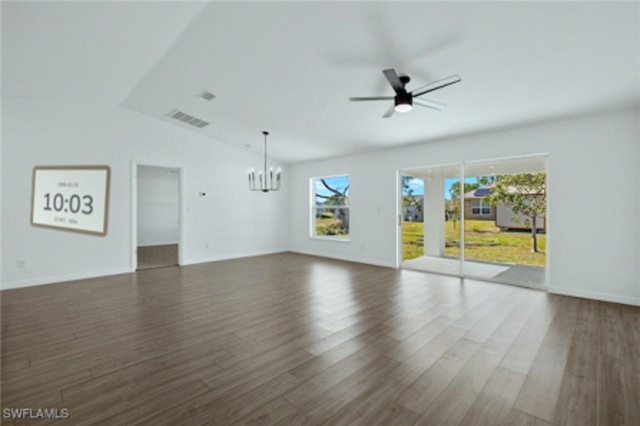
10:03
